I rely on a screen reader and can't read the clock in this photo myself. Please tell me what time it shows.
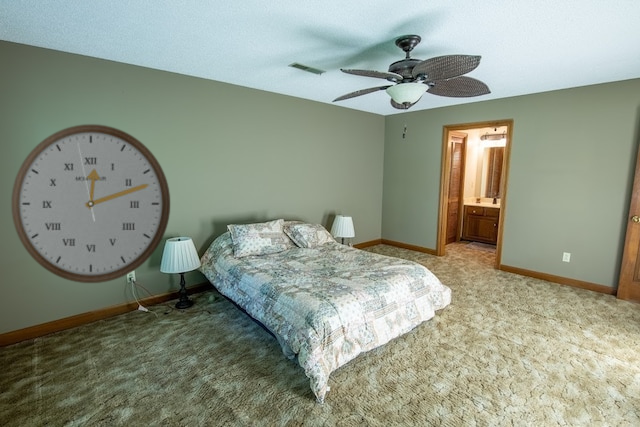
12:11:58
